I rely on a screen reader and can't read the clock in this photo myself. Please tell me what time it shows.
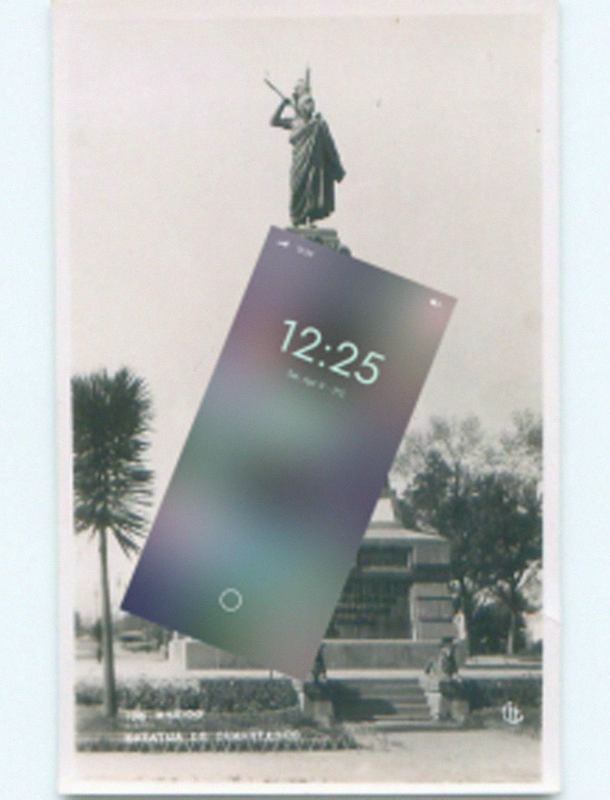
12:25
